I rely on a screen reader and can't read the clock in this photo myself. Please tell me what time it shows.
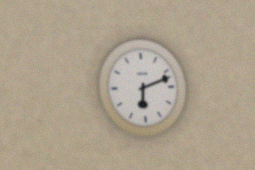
6:12
